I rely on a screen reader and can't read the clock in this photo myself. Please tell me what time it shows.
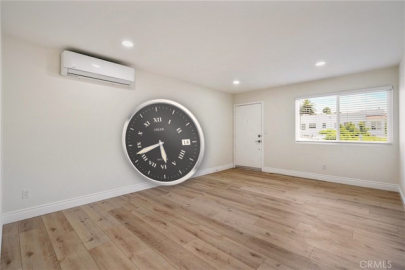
5:42
